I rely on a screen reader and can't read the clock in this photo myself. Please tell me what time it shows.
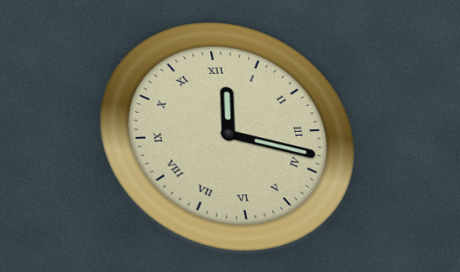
12:18
